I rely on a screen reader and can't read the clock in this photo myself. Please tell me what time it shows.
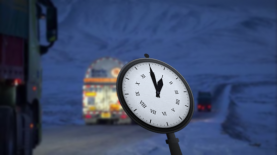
1:00
